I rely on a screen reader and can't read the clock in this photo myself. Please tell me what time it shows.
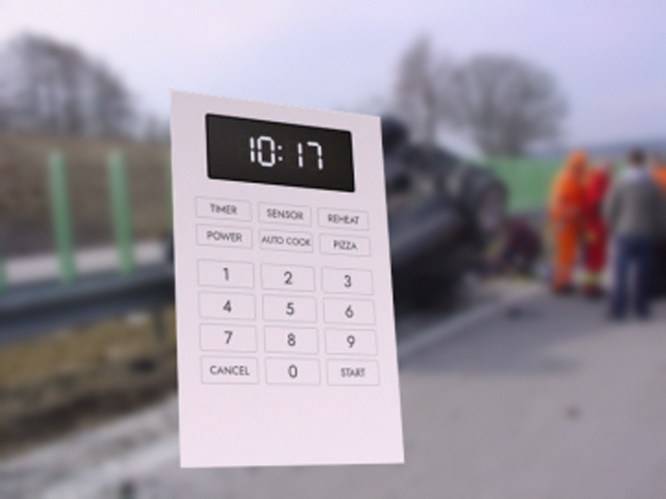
10:17
